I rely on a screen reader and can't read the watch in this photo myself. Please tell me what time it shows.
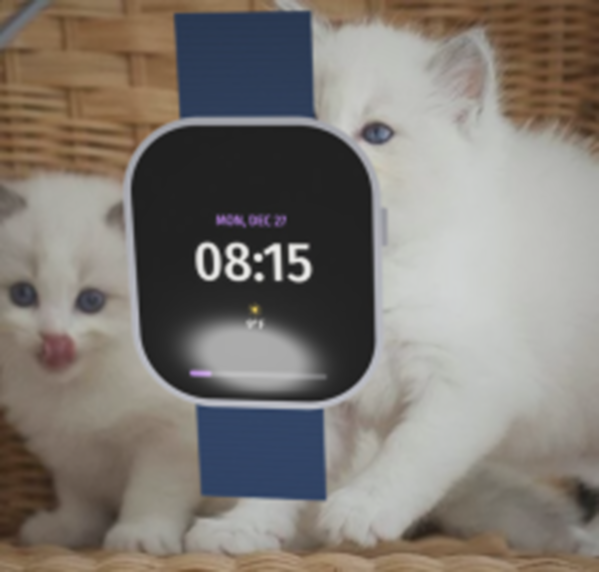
8:15
